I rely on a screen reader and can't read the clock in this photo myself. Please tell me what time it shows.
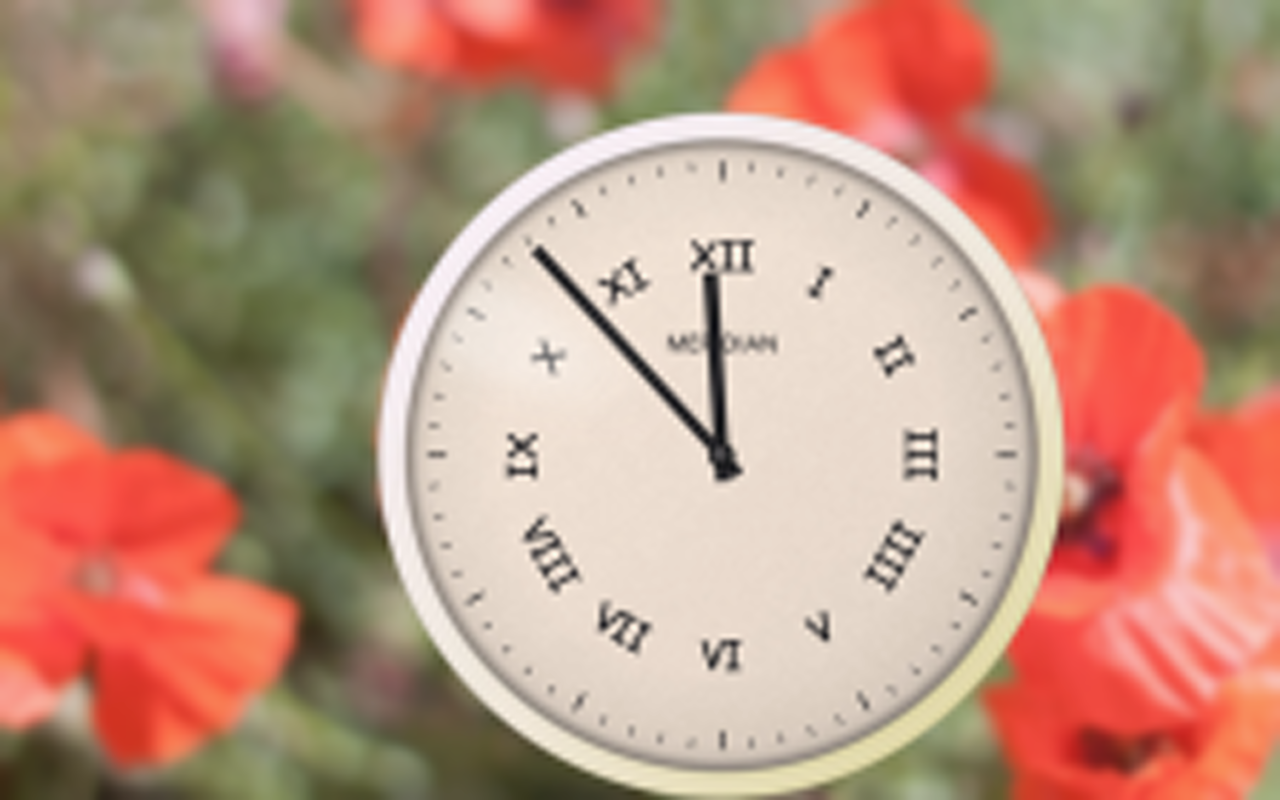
11:53
